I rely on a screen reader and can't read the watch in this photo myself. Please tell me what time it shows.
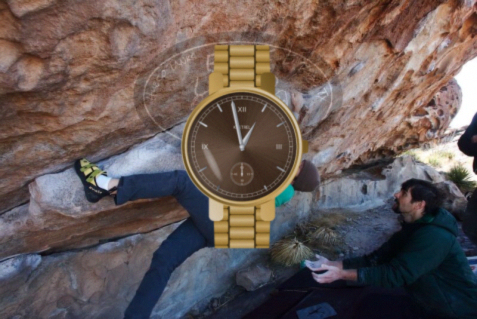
12:58
